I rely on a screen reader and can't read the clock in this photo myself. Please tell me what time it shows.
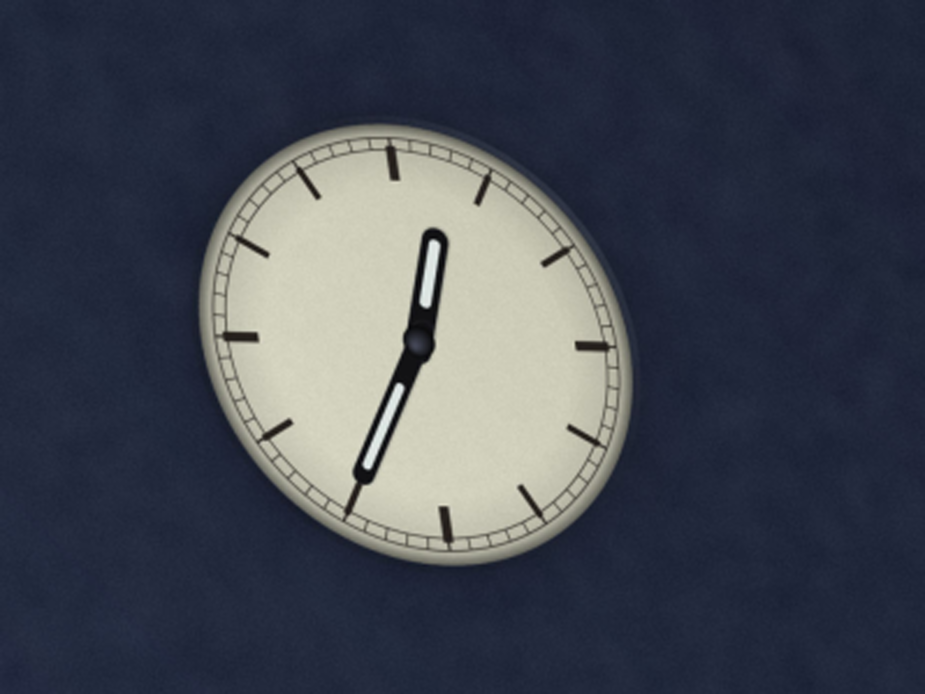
12:35
